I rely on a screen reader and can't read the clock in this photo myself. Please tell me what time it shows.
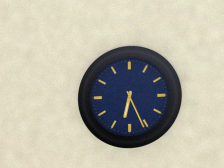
6:26
